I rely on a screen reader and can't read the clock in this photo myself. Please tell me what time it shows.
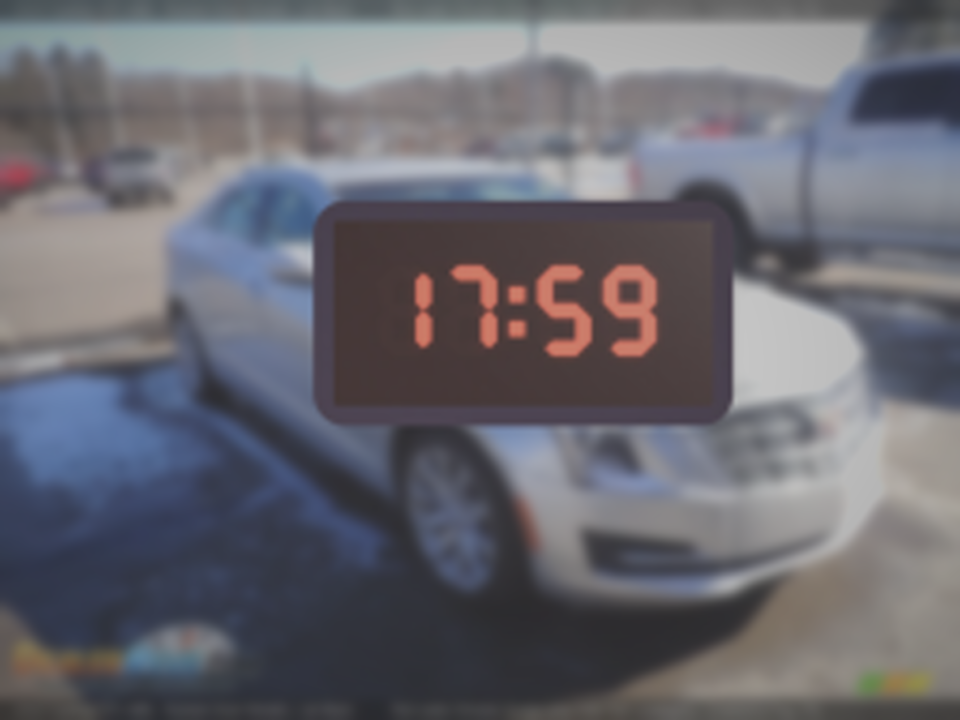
17:59
